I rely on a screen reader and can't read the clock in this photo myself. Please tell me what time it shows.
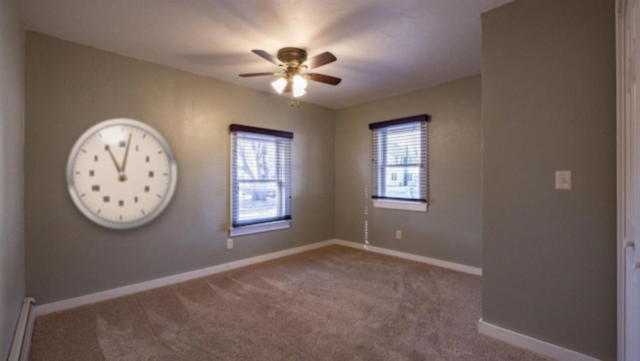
11:02
